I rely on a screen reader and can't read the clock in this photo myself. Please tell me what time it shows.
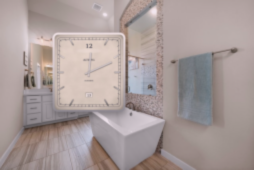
12:11
